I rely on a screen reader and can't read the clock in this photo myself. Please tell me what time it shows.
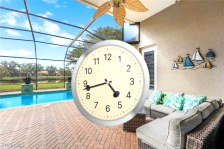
4:43
